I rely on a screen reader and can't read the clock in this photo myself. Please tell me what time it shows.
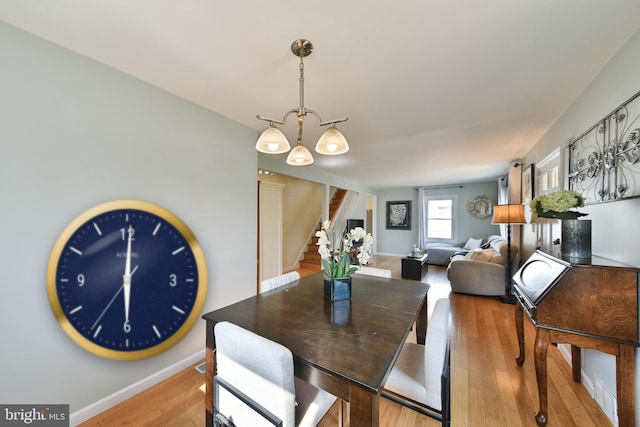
6:00:36
